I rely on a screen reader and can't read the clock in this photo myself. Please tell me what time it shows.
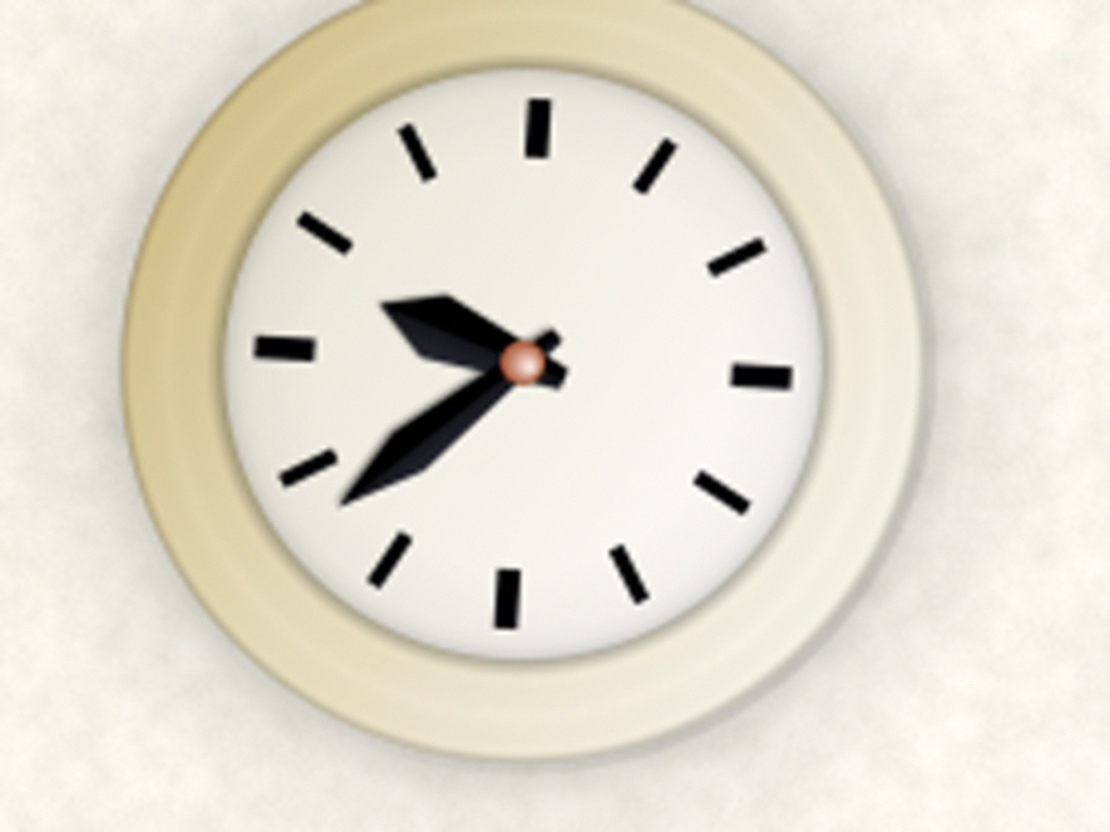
9:38
